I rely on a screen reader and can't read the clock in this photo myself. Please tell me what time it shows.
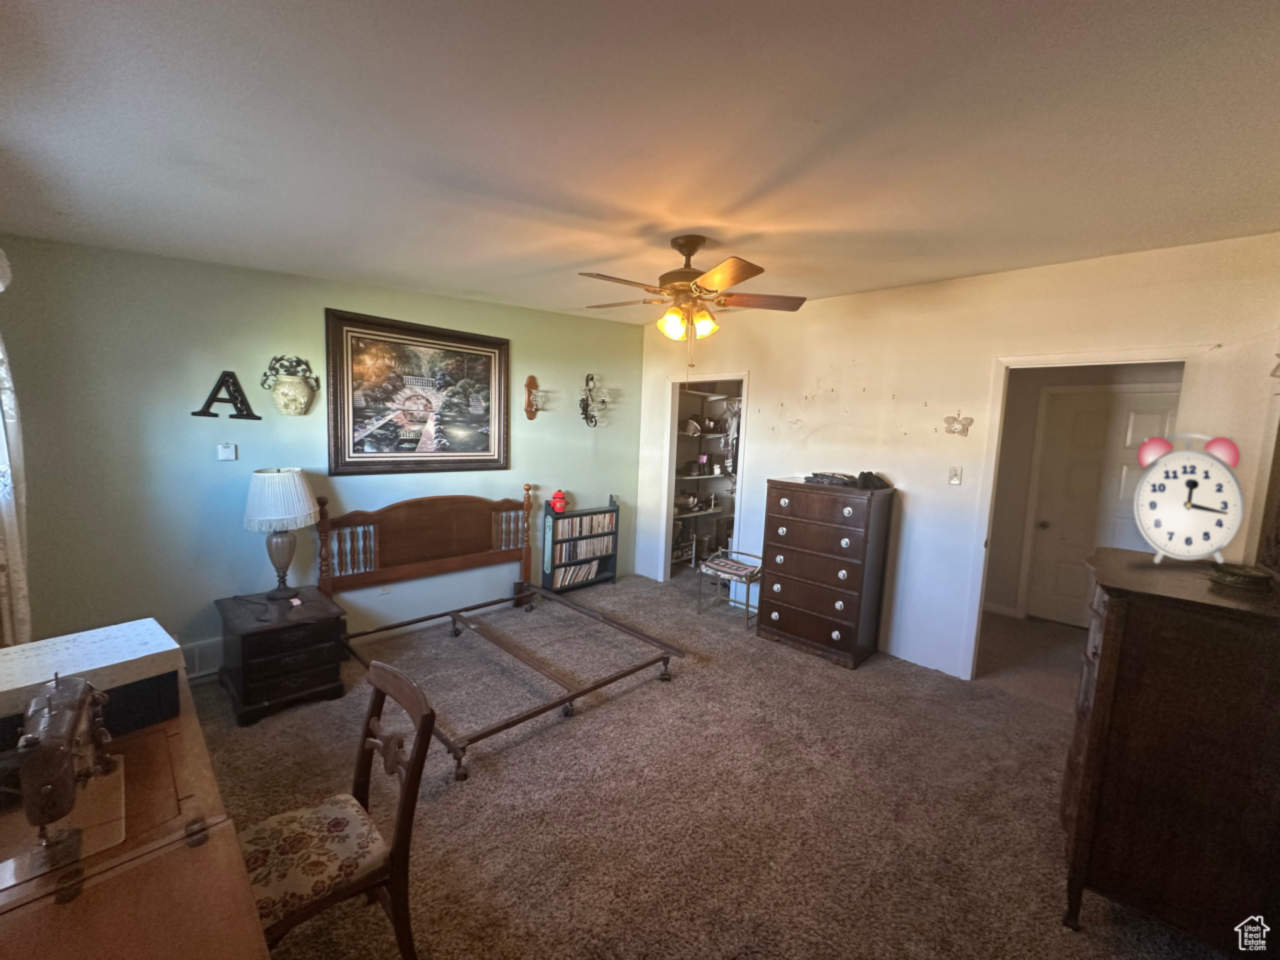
12:17
